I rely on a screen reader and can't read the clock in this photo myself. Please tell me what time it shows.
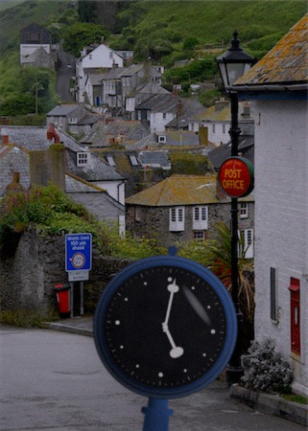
5:01
